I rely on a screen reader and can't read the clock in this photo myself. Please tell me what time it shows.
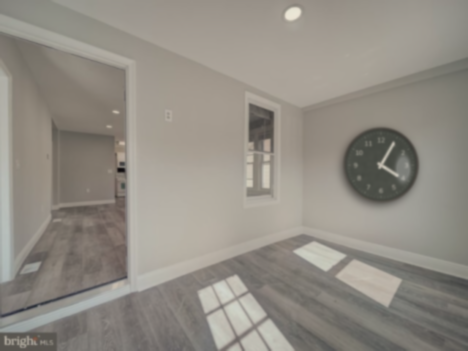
4:05
